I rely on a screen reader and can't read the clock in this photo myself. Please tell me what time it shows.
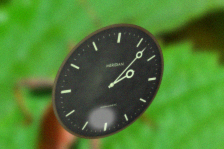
2:07
